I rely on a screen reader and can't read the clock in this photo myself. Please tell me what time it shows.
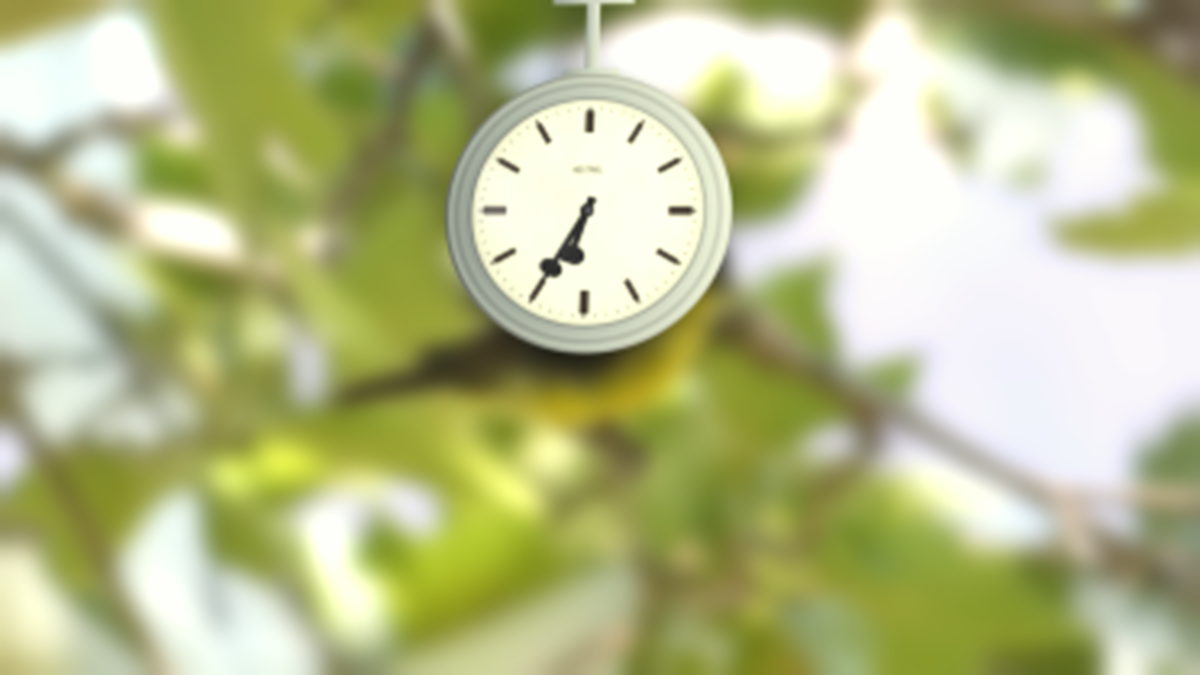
6:35
